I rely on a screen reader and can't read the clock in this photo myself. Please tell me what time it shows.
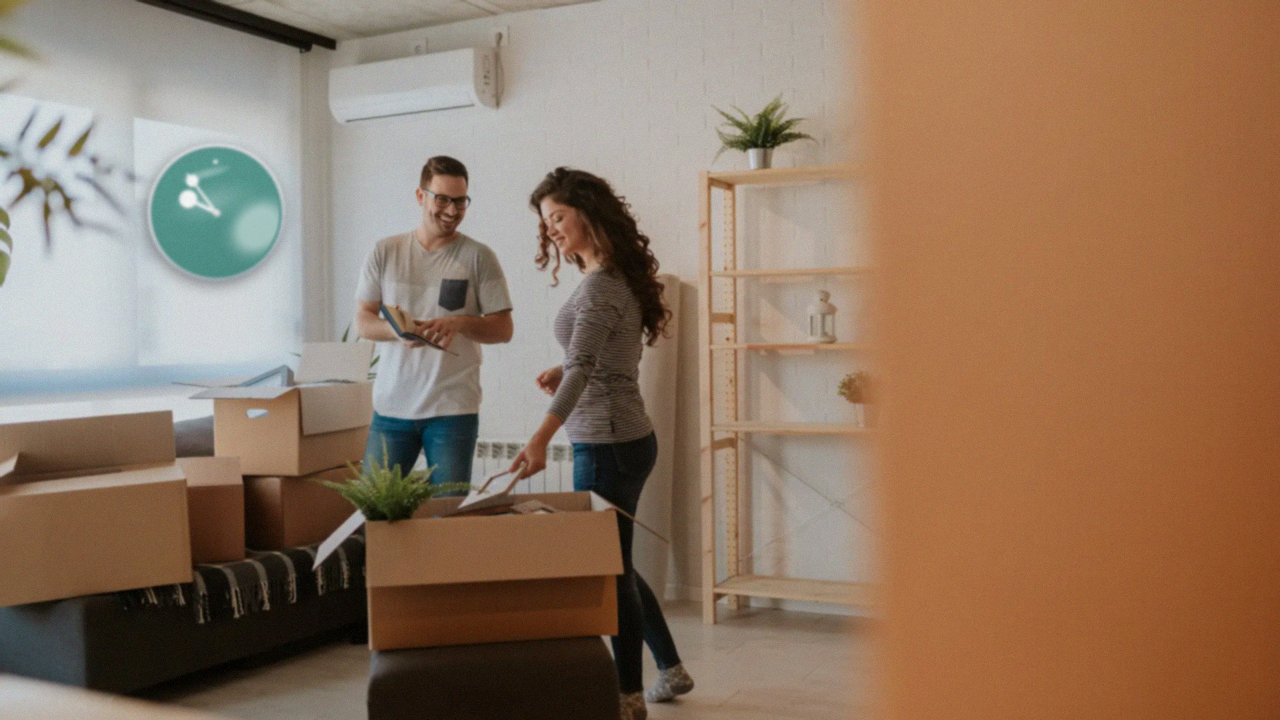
9:54
